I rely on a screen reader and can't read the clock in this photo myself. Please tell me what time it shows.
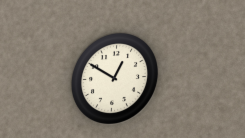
12:50
